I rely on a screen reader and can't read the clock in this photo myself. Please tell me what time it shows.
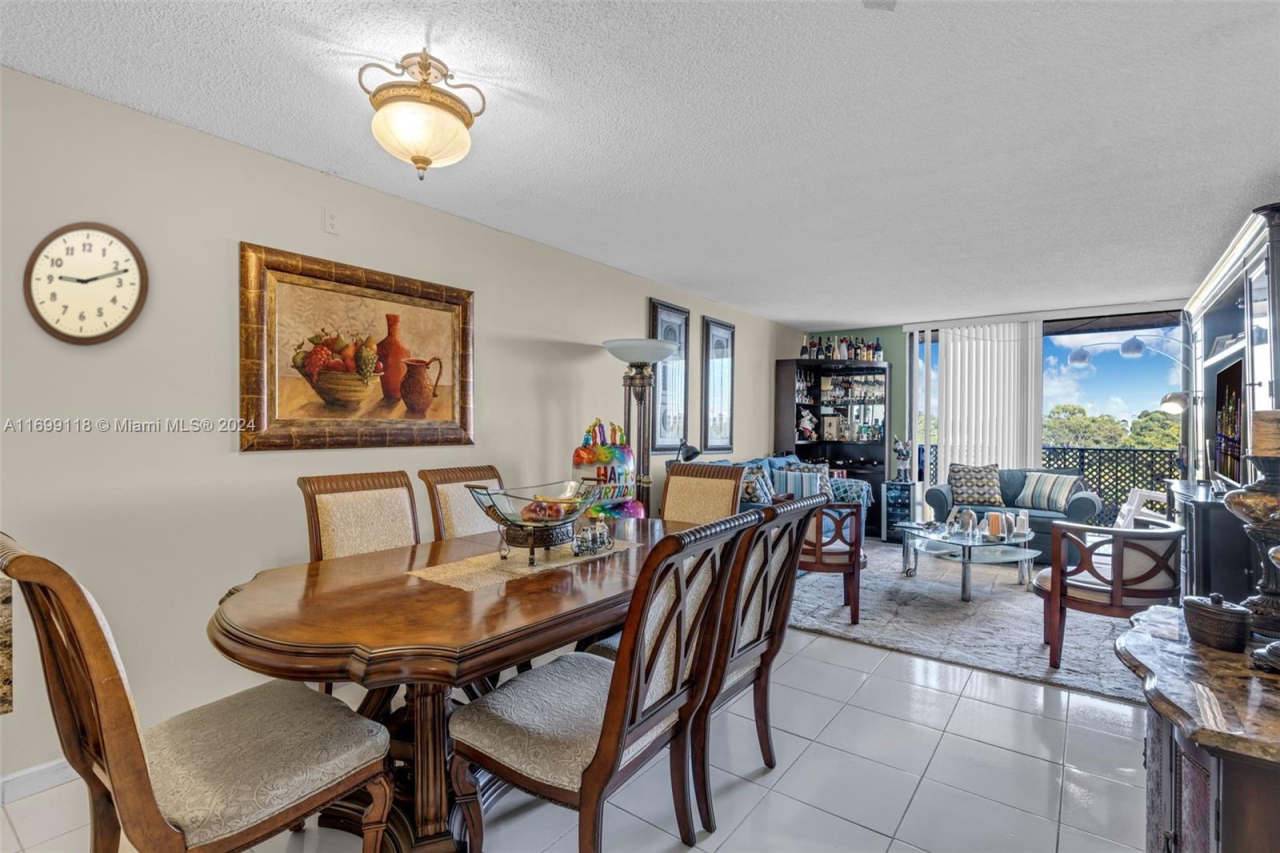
9:12
